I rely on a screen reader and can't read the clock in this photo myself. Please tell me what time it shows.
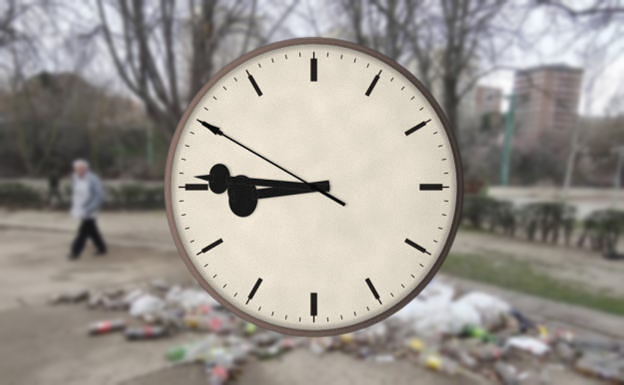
8:45:50
